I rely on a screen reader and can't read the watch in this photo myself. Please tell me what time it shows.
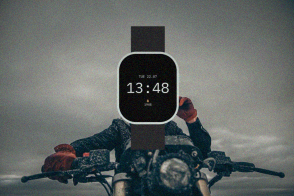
13:48
